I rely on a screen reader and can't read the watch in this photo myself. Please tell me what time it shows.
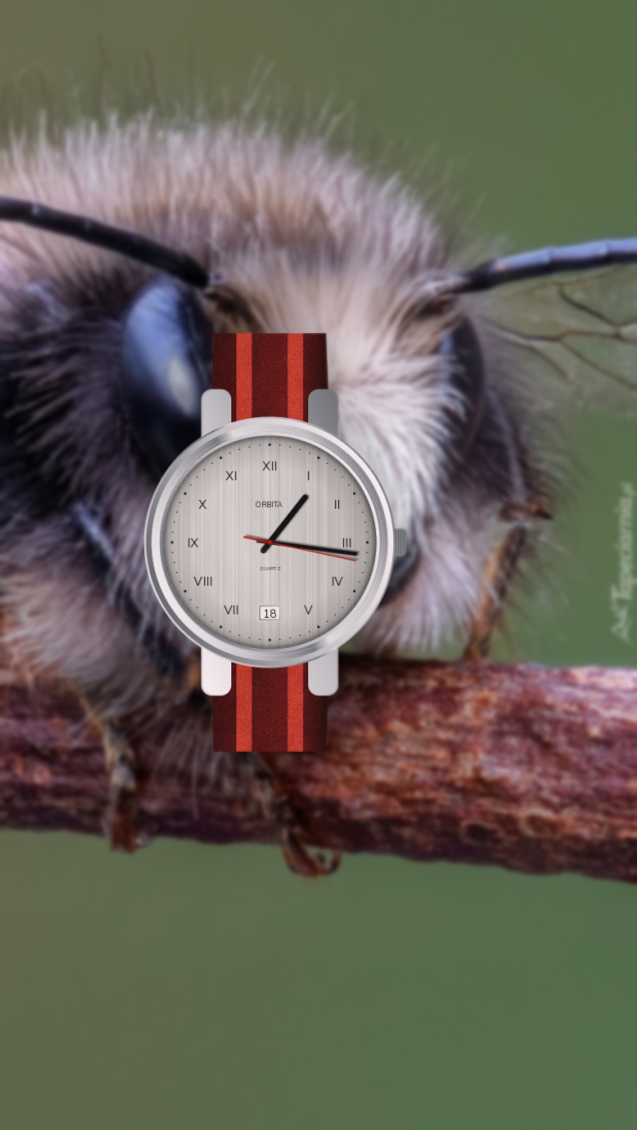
1:16:17
